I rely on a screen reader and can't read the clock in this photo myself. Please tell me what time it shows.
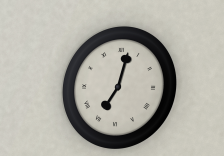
7:02
